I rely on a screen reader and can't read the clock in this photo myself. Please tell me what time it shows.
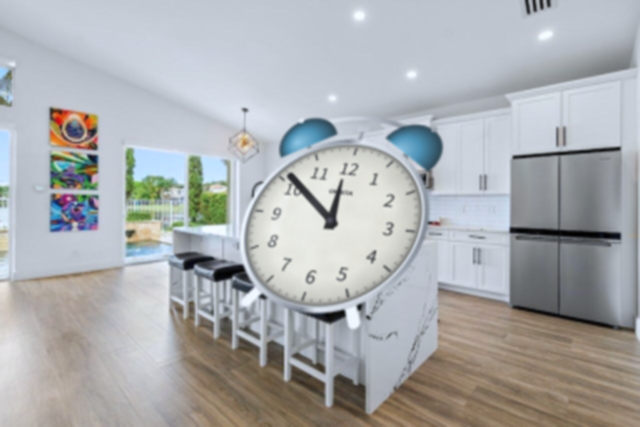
11:51
